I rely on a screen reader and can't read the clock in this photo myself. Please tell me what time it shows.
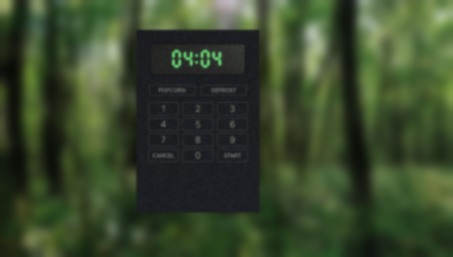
4:04
